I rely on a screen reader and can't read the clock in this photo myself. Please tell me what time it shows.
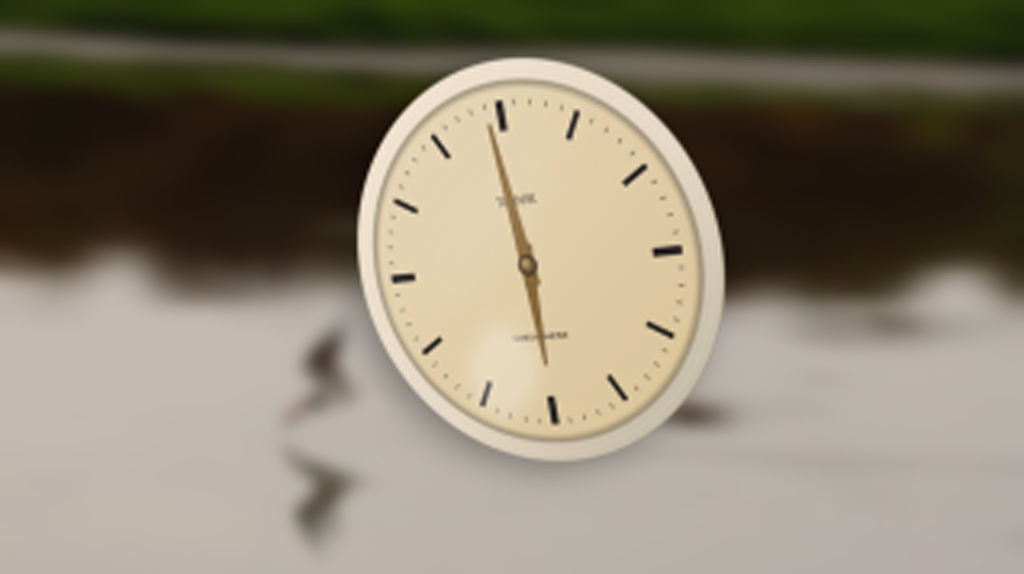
5:59
